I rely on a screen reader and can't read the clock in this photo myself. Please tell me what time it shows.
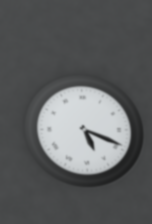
5:19
